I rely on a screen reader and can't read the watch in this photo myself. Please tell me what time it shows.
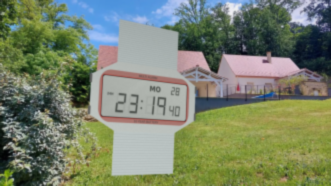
23:19:40
